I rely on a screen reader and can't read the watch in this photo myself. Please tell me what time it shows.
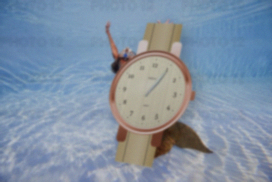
1:05
